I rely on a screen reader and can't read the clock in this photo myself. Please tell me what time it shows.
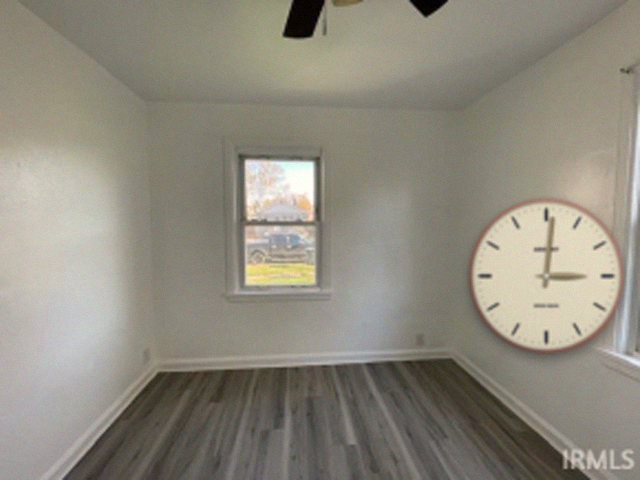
3:01
